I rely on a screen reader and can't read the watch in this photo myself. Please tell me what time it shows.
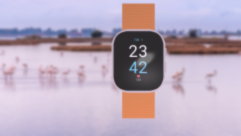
23:42
